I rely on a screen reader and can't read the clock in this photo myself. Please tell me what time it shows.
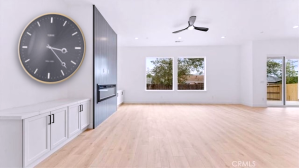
3:23
